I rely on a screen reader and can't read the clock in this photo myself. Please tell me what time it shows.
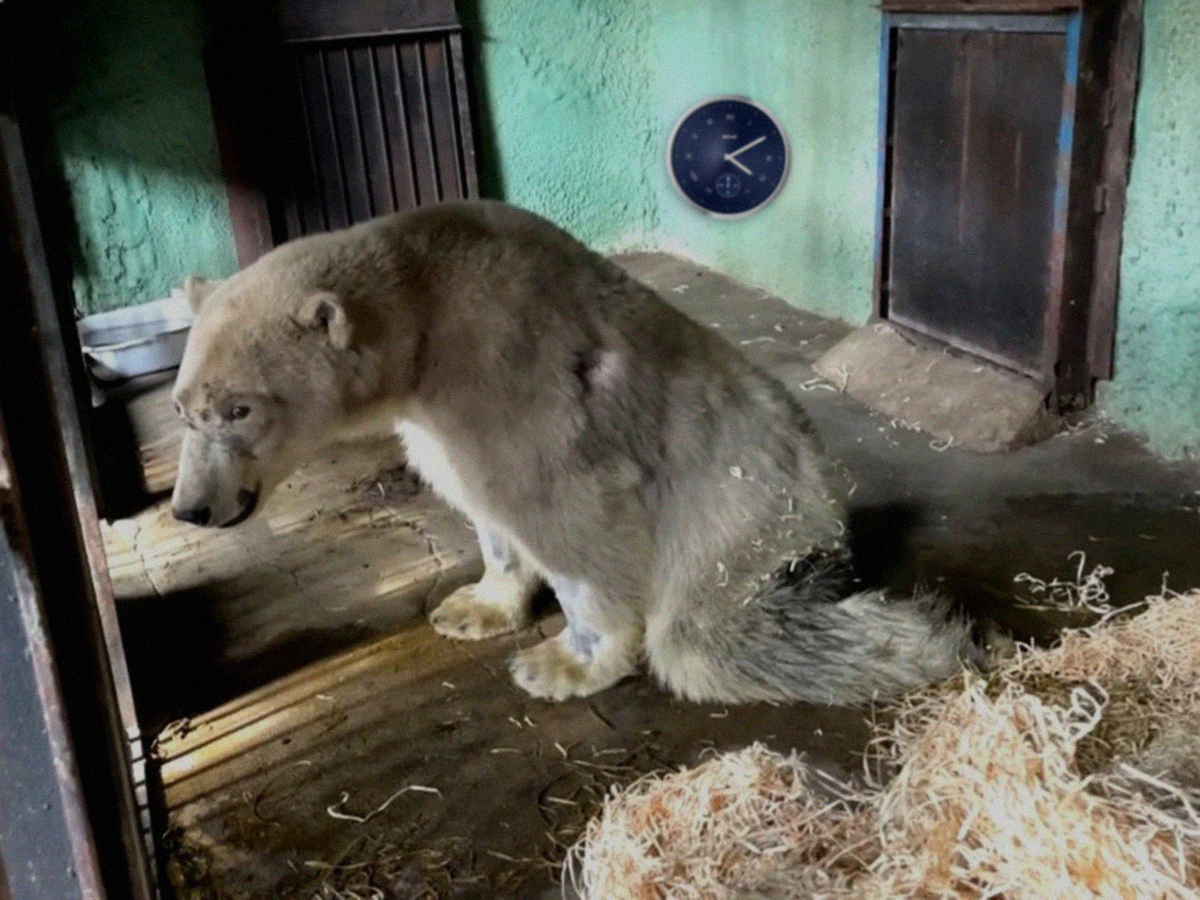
4:10
